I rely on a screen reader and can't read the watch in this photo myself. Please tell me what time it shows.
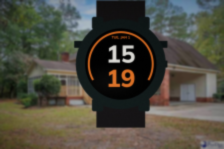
15:19
